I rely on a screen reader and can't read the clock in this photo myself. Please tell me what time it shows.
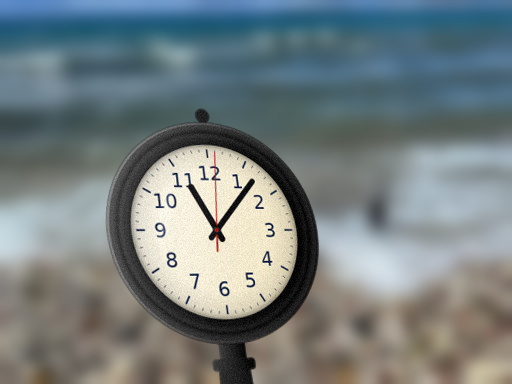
11:07:01
